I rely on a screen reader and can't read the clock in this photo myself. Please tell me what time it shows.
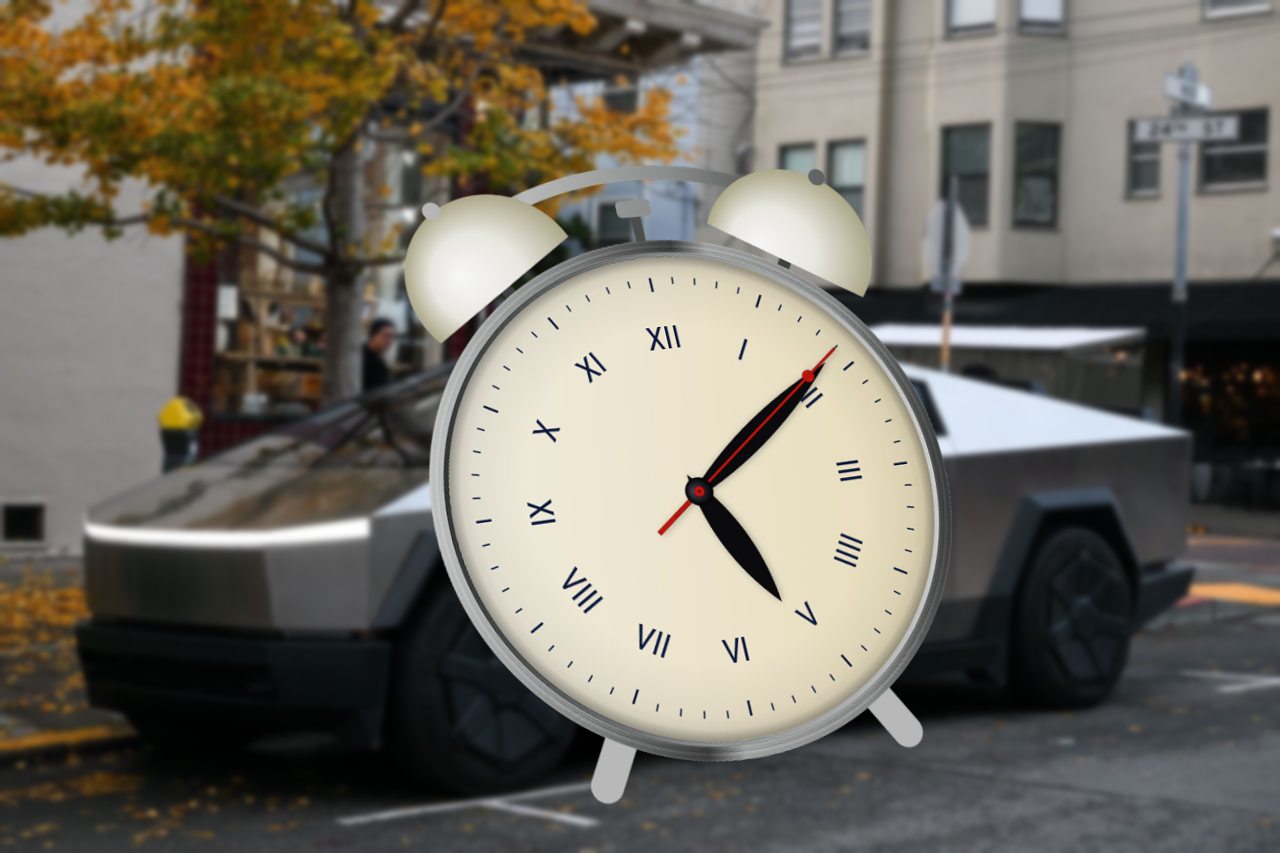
5:09:09
